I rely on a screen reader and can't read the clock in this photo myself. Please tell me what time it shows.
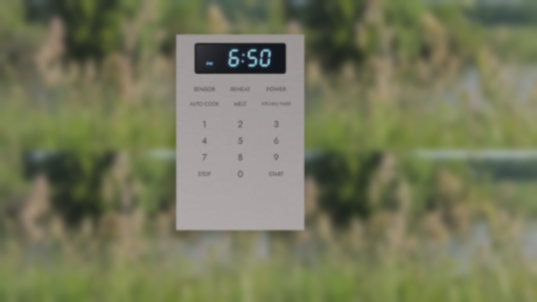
6:50
